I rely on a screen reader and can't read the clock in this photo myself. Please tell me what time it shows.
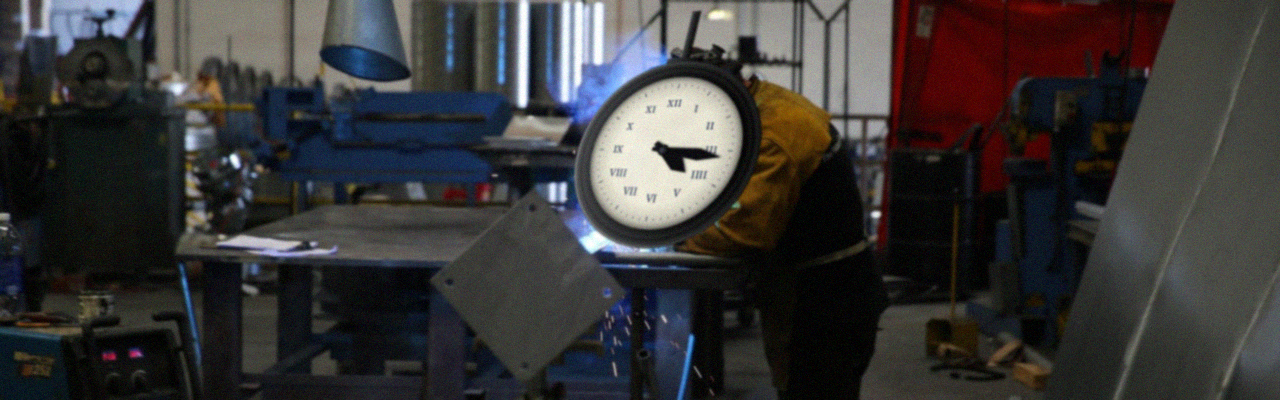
4:16
